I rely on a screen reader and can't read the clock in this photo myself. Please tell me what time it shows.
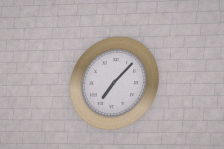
7:07
